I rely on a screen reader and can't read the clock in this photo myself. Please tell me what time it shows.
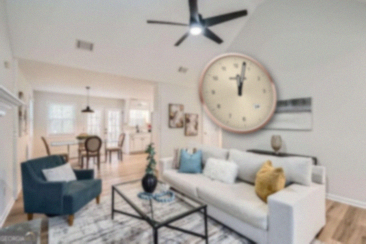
12:03
